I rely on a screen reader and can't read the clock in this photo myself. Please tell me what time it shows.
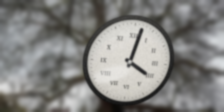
4:02
